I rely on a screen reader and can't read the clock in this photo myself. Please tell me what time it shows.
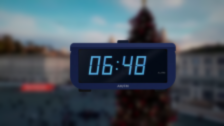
6:48
